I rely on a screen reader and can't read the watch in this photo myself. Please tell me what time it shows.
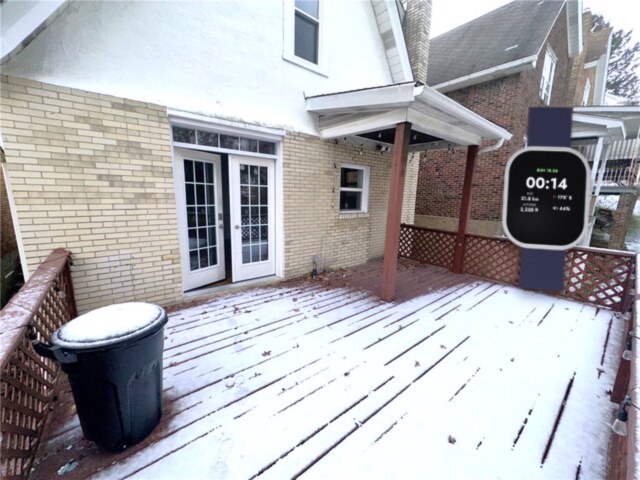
0:14
